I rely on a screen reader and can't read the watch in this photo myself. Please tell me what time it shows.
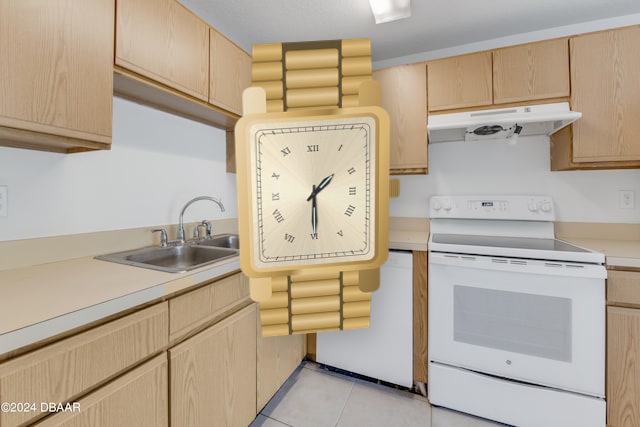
1:30
